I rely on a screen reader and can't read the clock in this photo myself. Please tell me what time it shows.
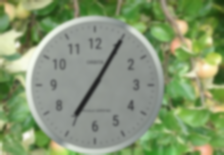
7:05
